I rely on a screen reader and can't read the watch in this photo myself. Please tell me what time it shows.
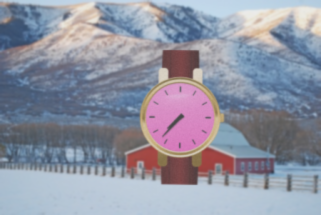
7:37
